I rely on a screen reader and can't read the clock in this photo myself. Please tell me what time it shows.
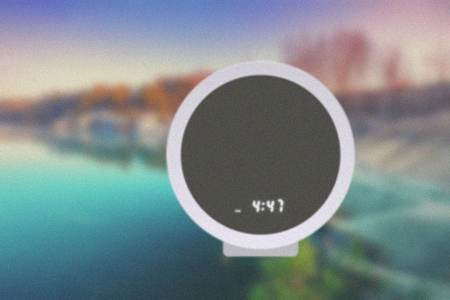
4:47
